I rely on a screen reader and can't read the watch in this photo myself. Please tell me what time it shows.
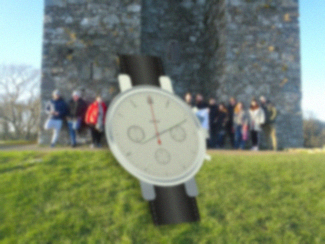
8:11
